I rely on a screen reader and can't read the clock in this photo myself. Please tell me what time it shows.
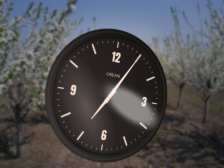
7:05
